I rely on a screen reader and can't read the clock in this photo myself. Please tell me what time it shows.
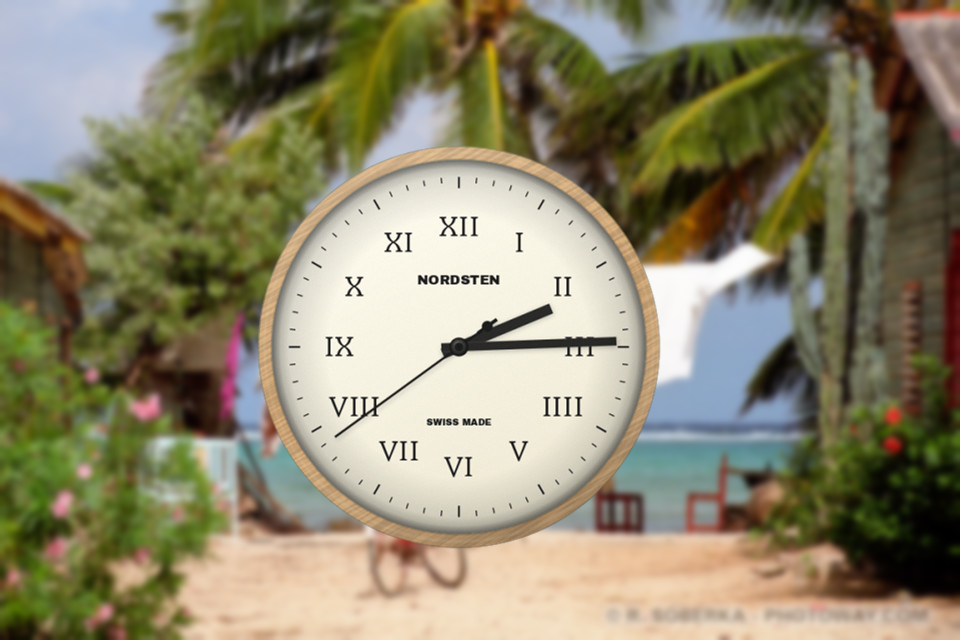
2:14:39
